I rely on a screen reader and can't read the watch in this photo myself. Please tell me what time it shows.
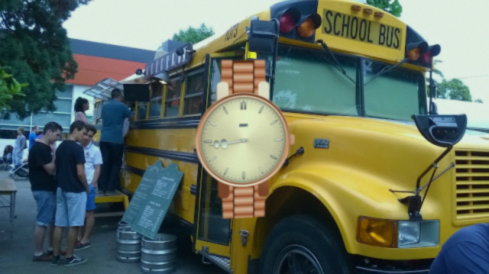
8:44
